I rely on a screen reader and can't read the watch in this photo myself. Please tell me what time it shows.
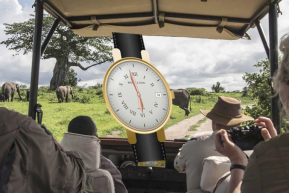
5:58
